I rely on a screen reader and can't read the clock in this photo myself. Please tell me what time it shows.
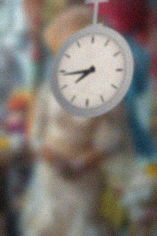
7:44
